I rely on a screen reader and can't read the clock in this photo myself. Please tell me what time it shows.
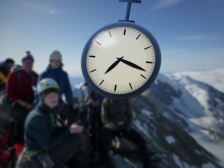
7:18
